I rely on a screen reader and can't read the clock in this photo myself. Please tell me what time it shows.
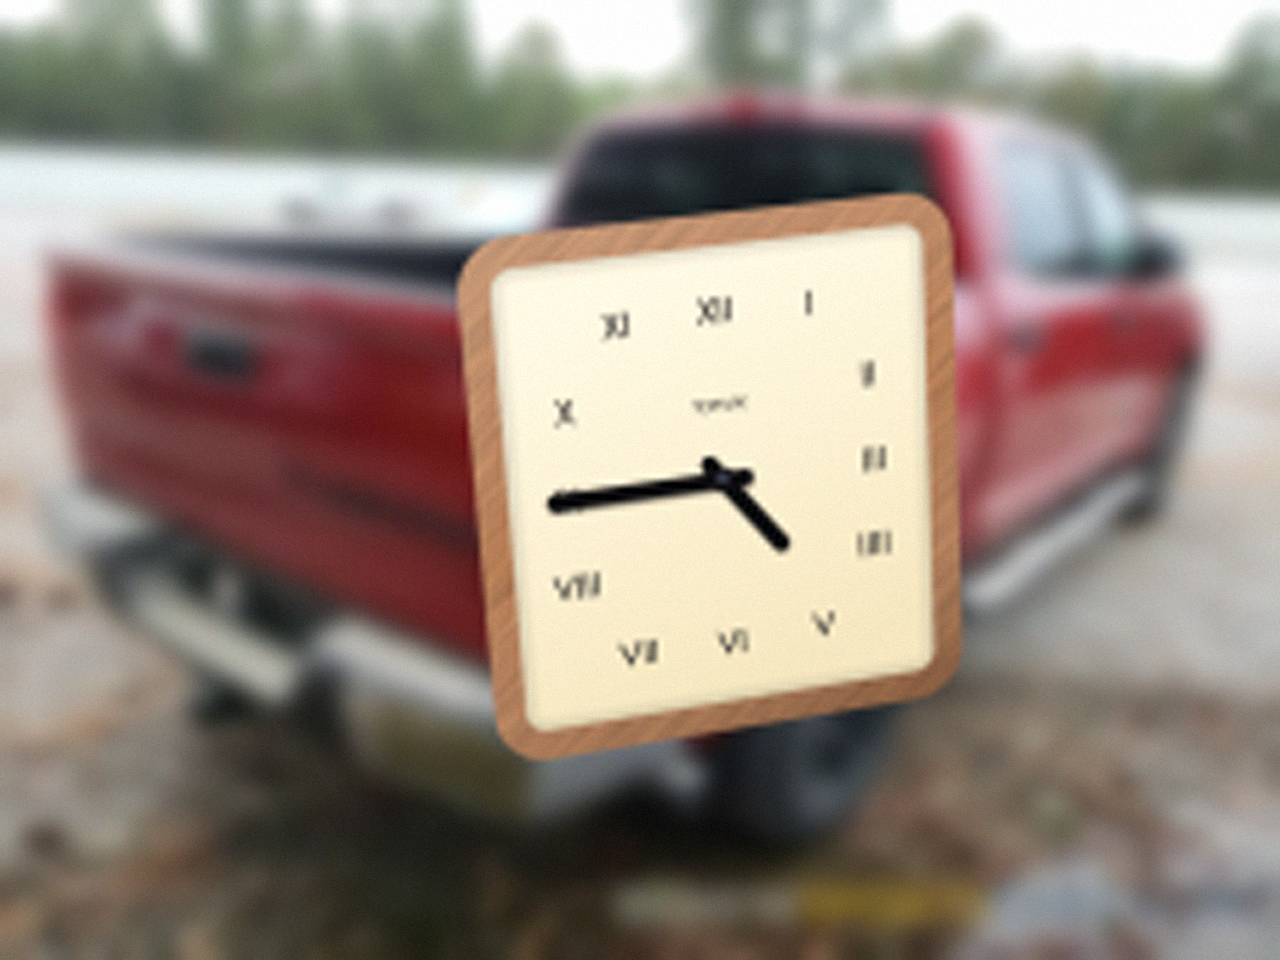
4:45
